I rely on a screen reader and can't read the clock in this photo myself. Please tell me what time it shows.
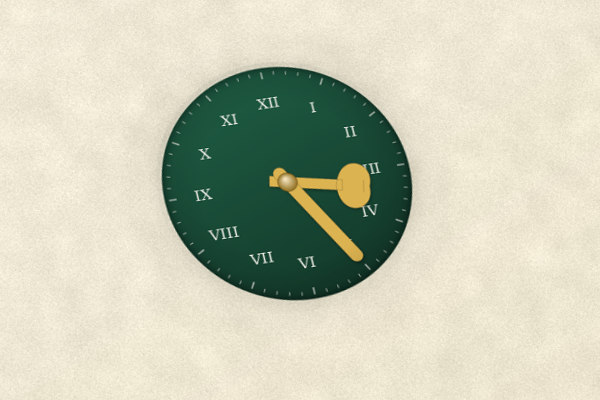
3:25
